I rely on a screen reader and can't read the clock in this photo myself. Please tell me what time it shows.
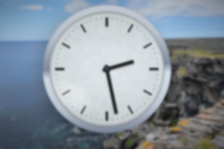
2:28
